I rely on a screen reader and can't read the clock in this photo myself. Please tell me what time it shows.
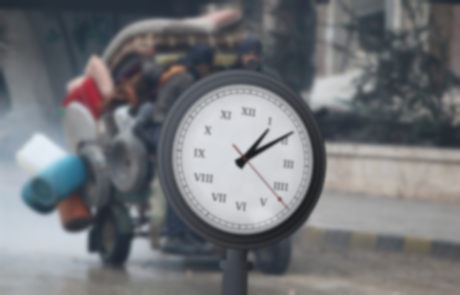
1:09:22
